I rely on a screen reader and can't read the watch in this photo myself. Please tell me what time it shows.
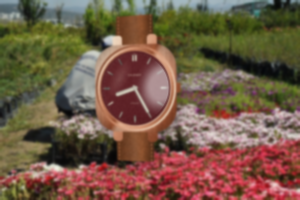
8:25
